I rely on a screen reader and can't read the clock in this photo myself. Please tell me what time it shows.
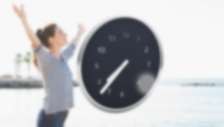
7:37
